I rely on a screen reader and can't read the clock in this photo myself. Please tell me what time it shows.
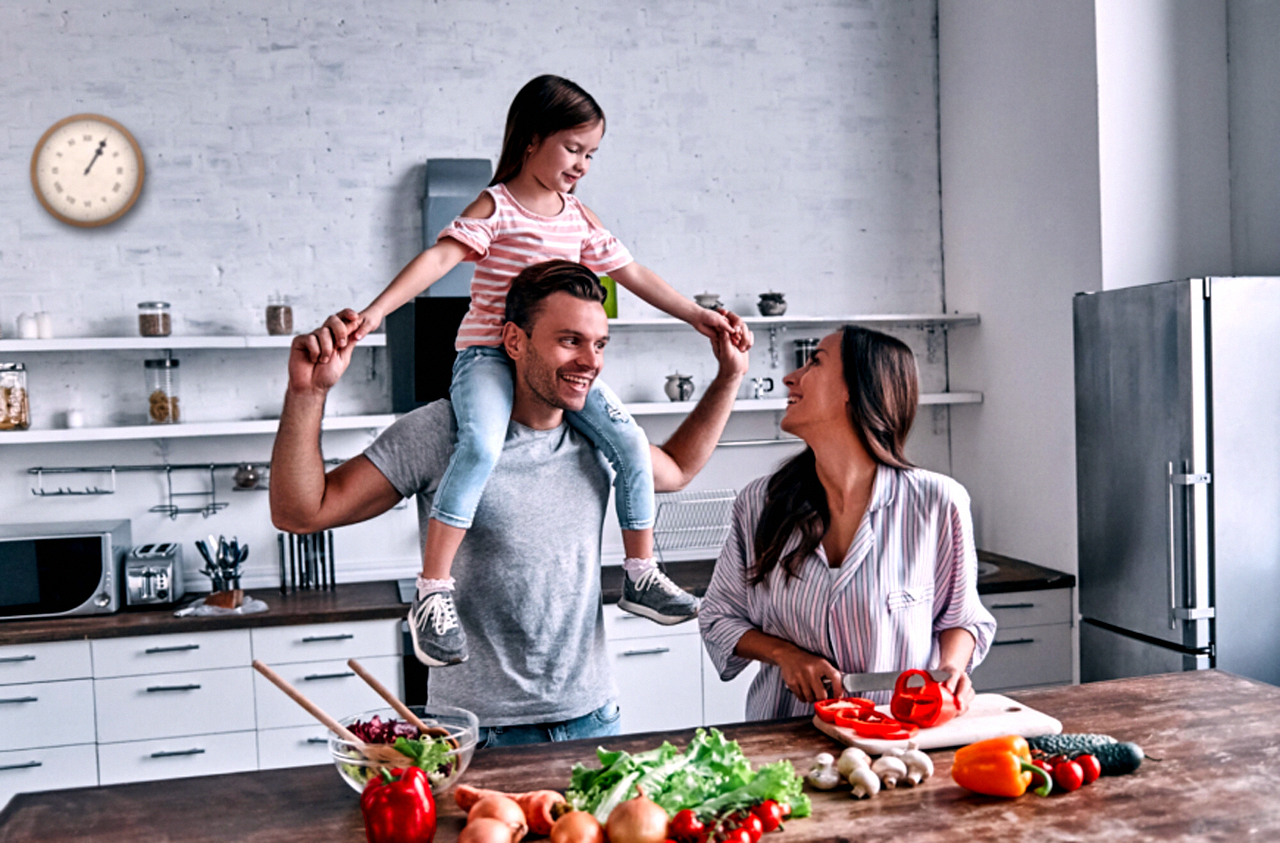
1:05
